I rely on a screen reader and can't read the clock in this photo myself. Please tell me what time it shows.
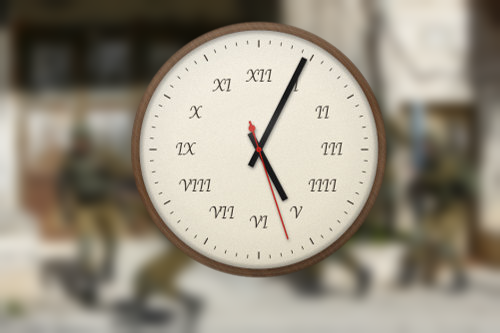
5:04:27
